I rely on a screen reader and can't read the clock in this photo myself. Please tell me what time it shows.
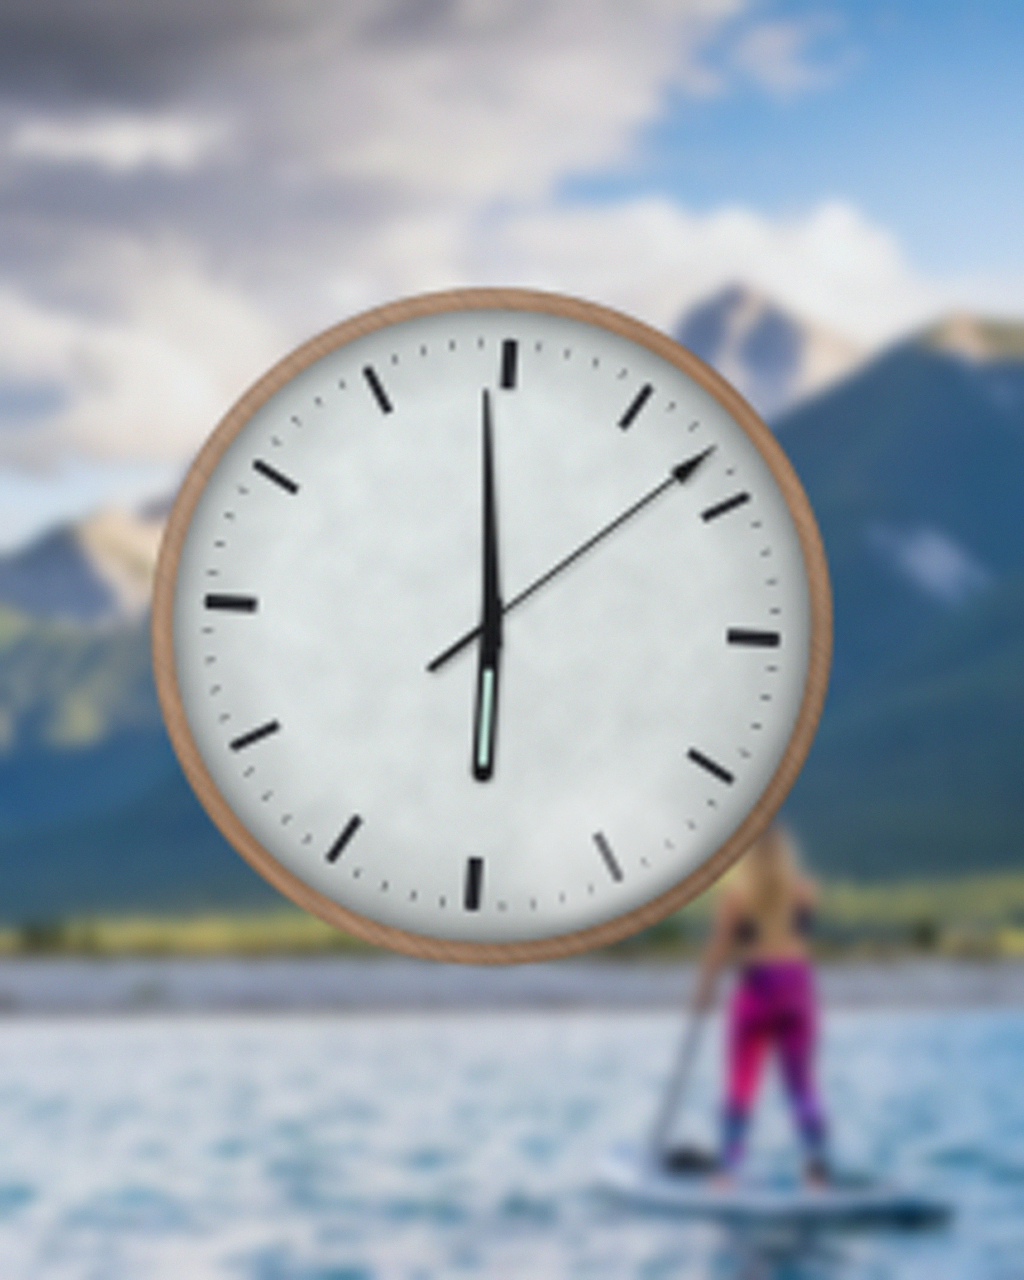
5:59:08
